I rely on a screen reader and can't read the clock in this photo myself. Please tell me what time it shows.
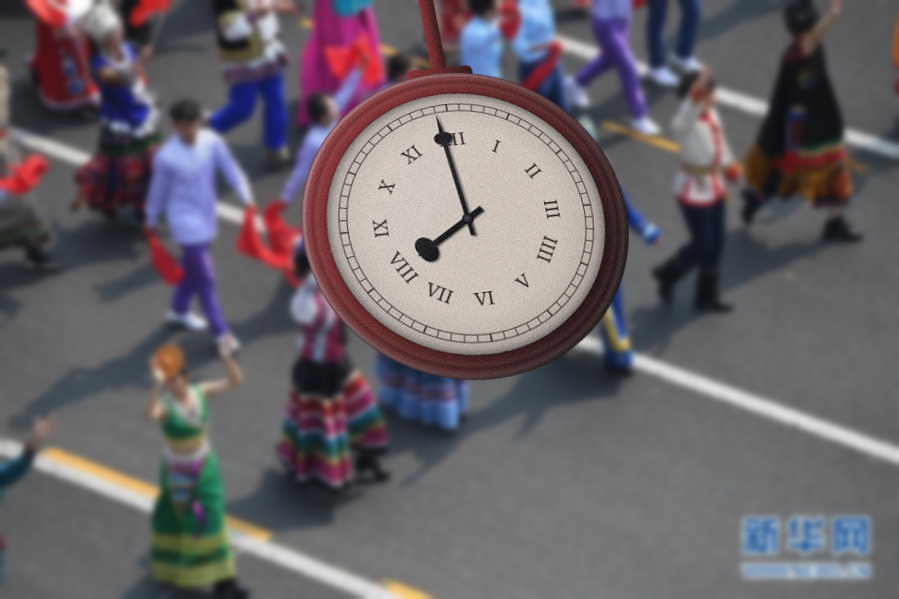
7:59
